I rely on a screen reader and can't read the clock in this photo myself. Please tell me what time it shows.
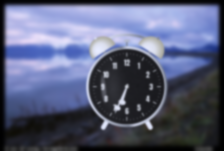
6:34
